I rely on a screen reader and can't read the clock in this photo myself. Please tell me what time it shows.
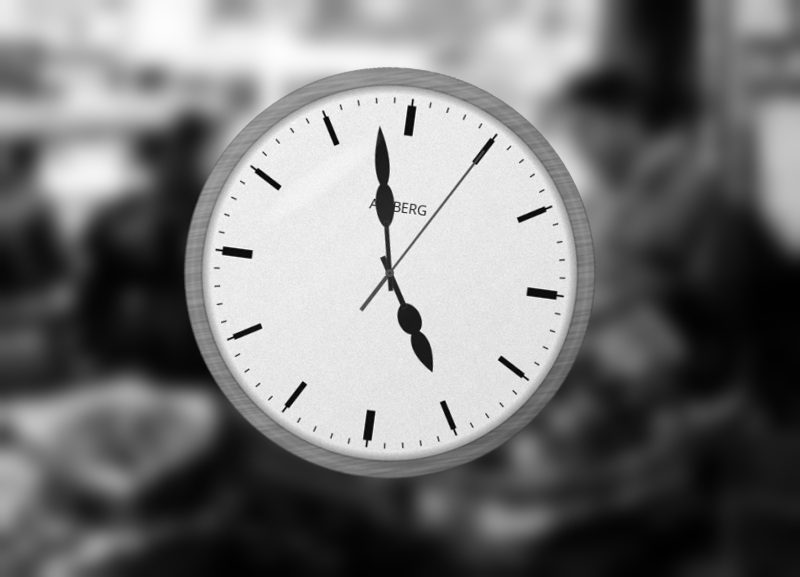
4:58:05
